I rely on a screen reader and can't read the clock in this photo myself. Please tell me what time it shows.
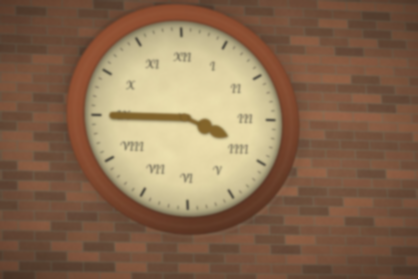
3:45
